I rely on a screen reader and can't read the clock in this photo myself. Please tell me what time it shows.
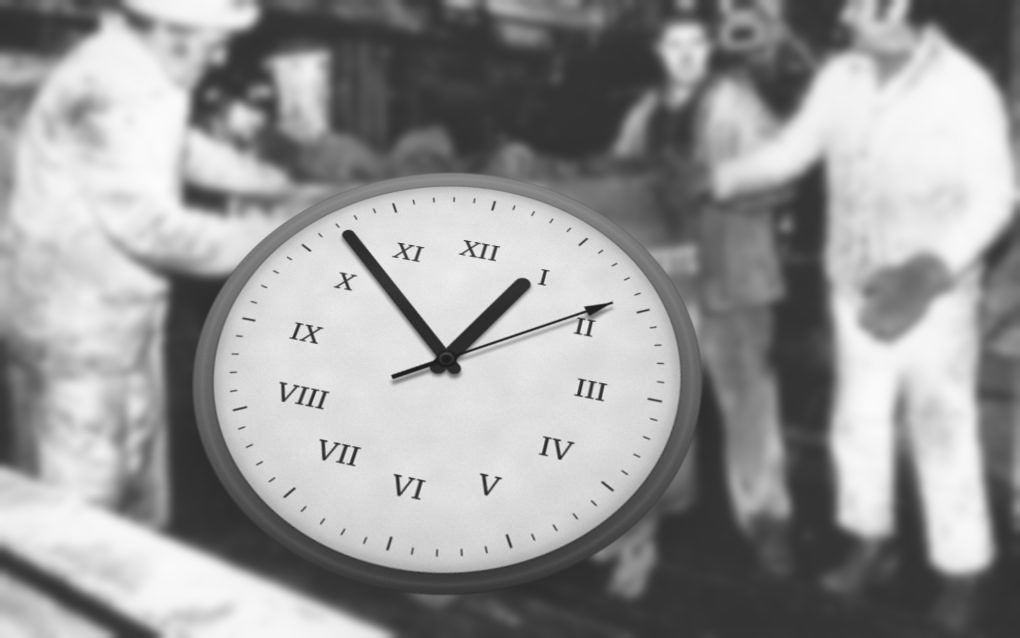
12:52:09
